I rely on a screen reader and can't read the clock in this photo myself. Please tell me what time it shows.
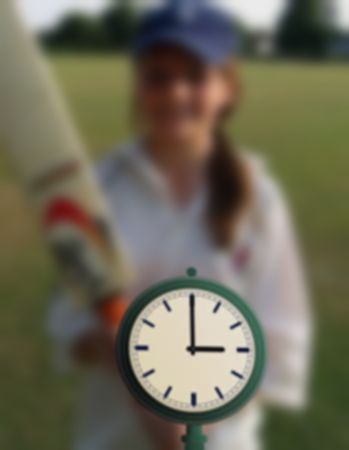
3:00
